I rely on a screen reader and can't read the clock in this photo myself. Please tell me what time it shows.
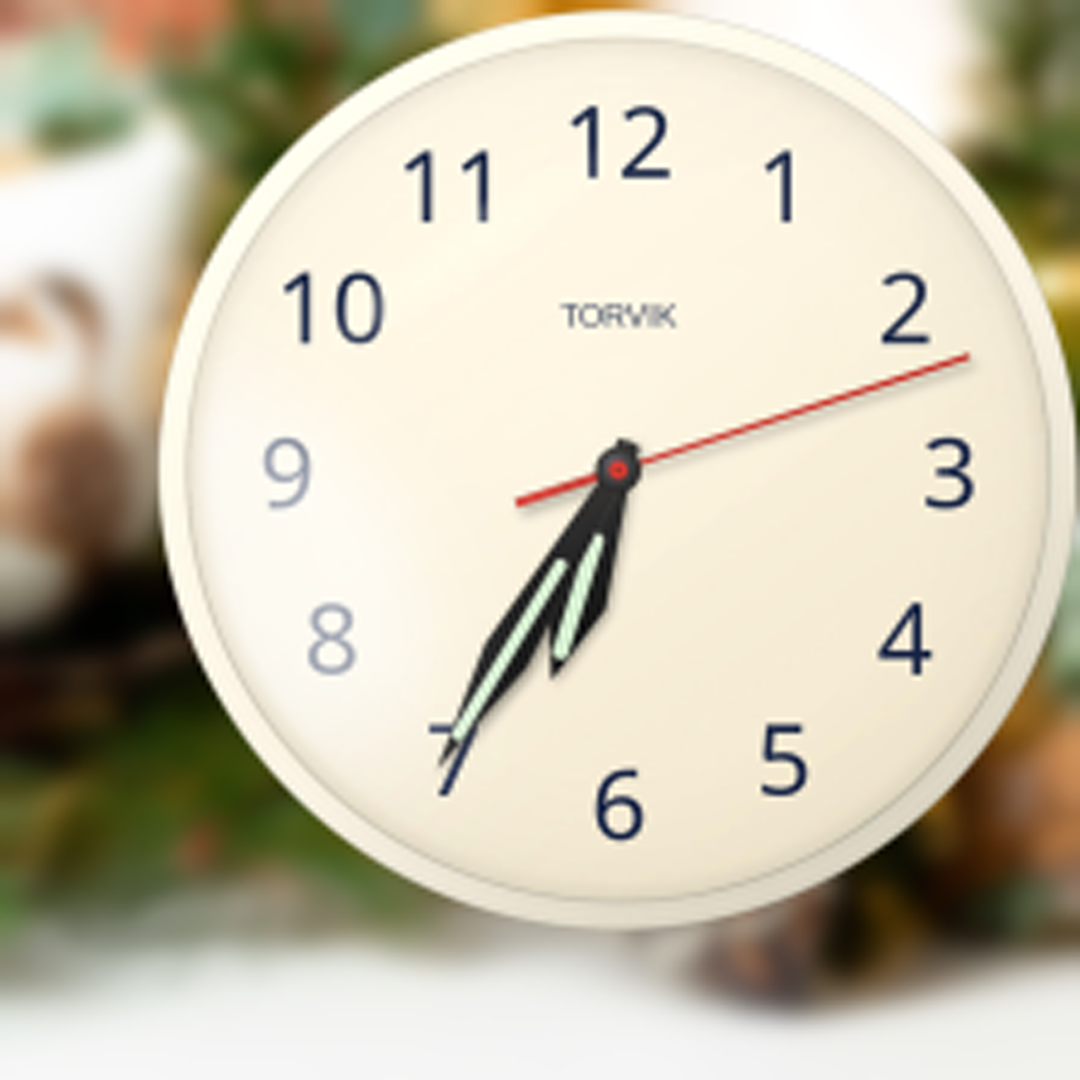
6:35:12
